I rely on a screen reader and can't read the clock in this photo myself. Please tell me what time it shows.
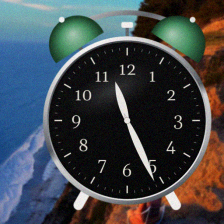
11:26
